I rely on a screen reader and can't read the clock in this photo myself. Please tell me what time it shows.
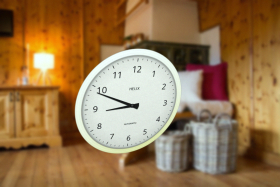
8:49
